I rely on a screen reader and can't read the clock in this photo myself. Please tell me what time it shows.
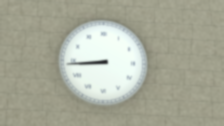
8:44
